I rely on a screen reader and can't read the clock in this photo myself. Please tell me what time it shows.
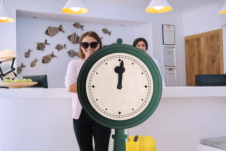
12:01
